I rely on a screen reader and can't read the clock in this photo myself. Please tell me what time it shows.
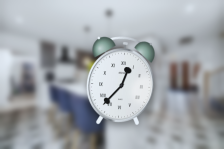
12:37
